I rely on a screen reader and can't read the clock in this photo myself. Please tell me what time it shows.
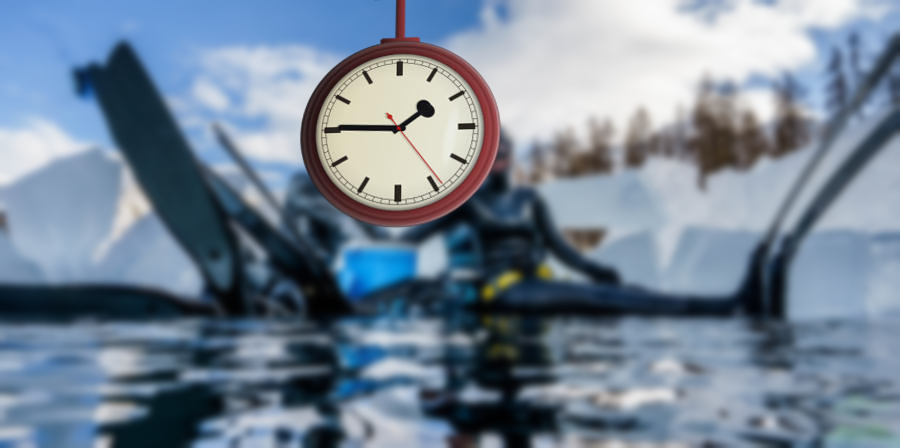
1:45:24
